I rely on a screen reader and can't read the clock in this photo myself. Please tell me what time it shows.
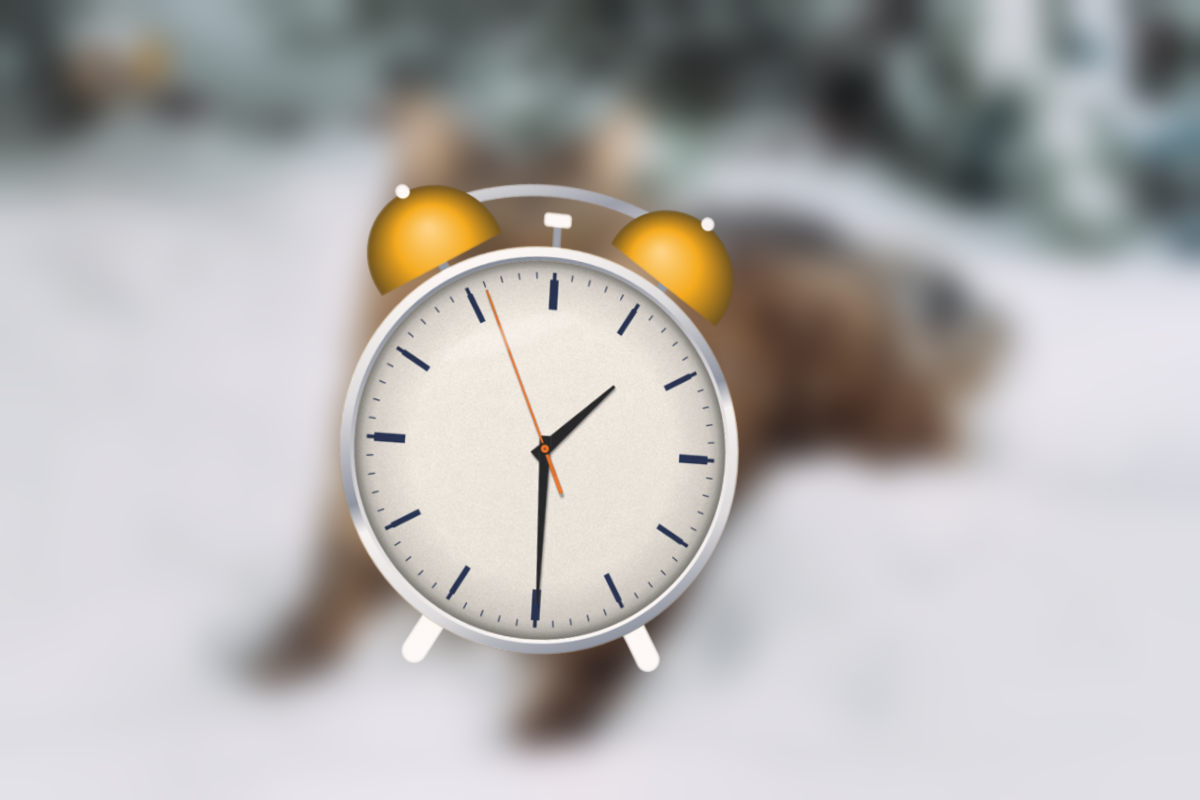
1:29:56
